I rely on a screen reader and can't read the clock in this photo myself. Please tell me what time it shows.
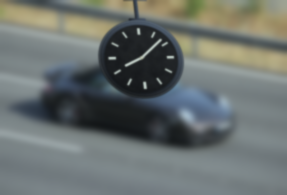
8:08
